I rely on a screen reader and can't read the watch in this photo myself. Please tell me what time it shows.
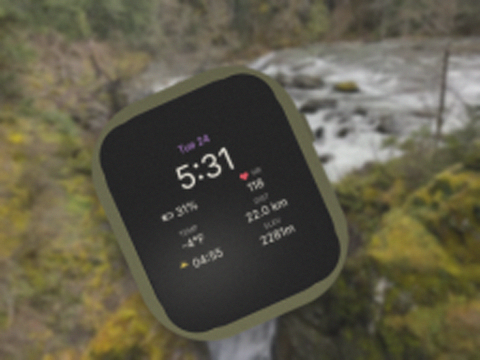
5:31
